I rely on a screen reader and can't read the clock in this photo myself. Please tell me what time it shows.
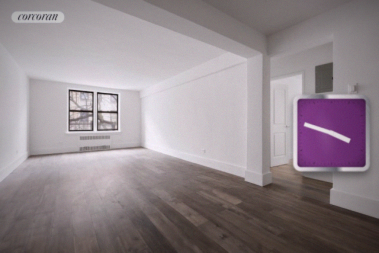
3:48
